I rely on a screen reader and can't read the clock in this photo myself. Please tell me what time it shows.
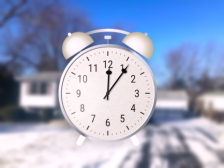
12:06
